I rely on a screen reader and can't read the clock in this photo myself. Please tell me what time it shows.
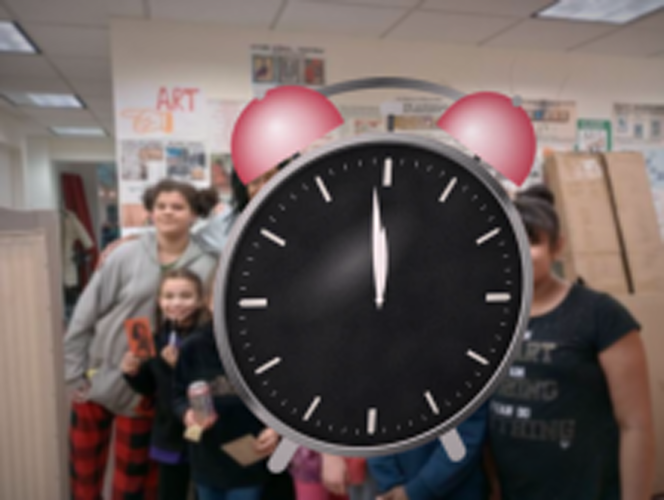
11:59
